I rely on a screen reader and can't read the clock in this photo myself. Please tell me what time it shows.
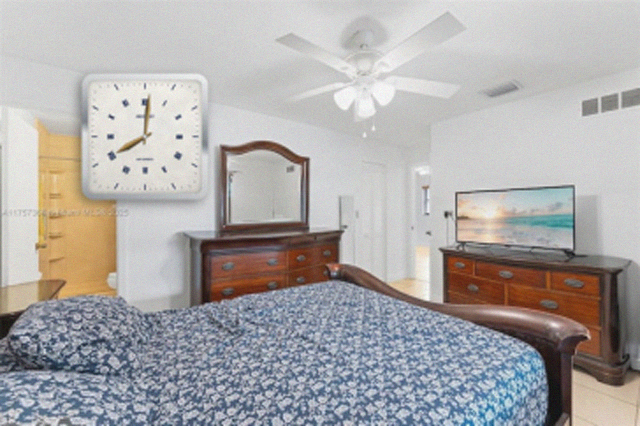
8:01
